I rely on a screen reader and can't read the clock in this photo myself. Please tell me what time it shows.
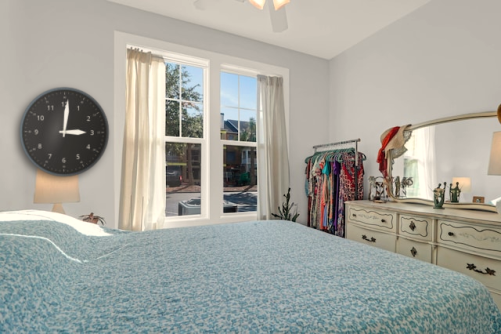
3:01
